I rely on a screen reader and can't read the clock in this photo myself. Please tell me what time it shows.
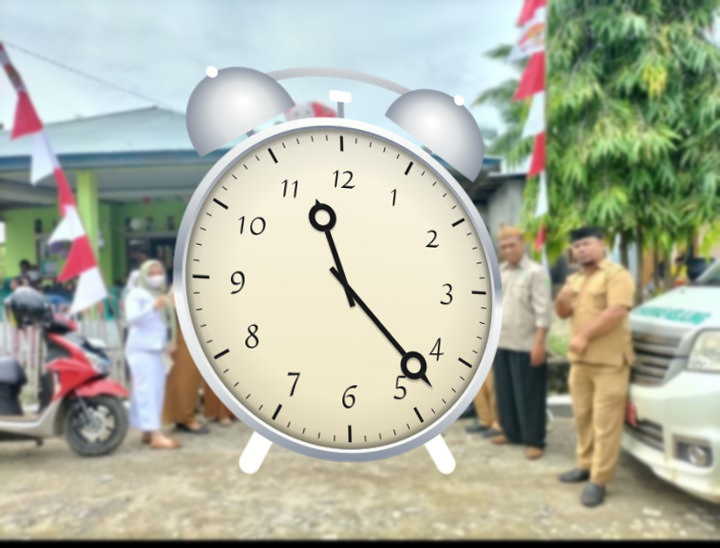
11:23
